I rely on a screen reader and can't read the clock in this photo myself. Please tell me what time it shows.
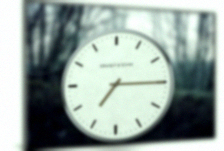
7:15
